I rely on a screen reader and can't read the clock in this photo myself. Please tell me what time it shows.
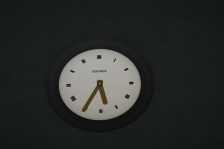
5:35
